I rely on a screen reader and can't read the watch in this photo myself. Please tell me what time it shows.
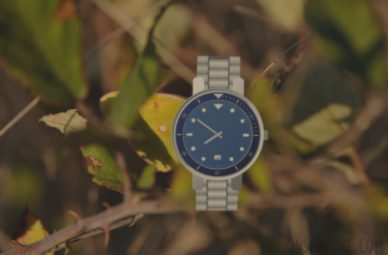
7:51
